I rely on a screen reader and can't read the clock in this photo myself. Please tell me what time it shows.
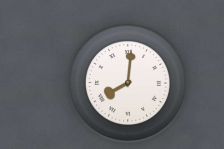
8:01
